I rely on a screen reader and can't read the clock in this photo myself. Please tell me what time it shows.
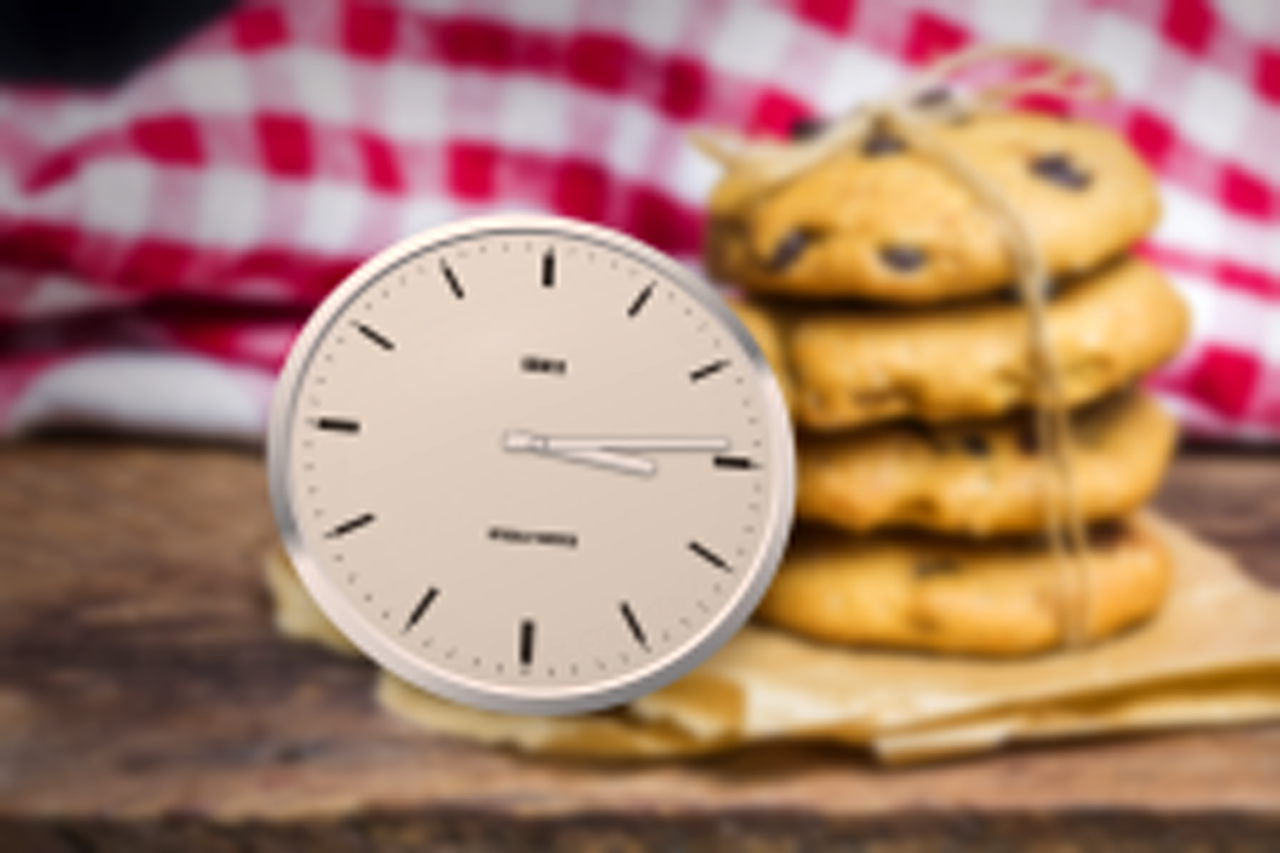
3:14
